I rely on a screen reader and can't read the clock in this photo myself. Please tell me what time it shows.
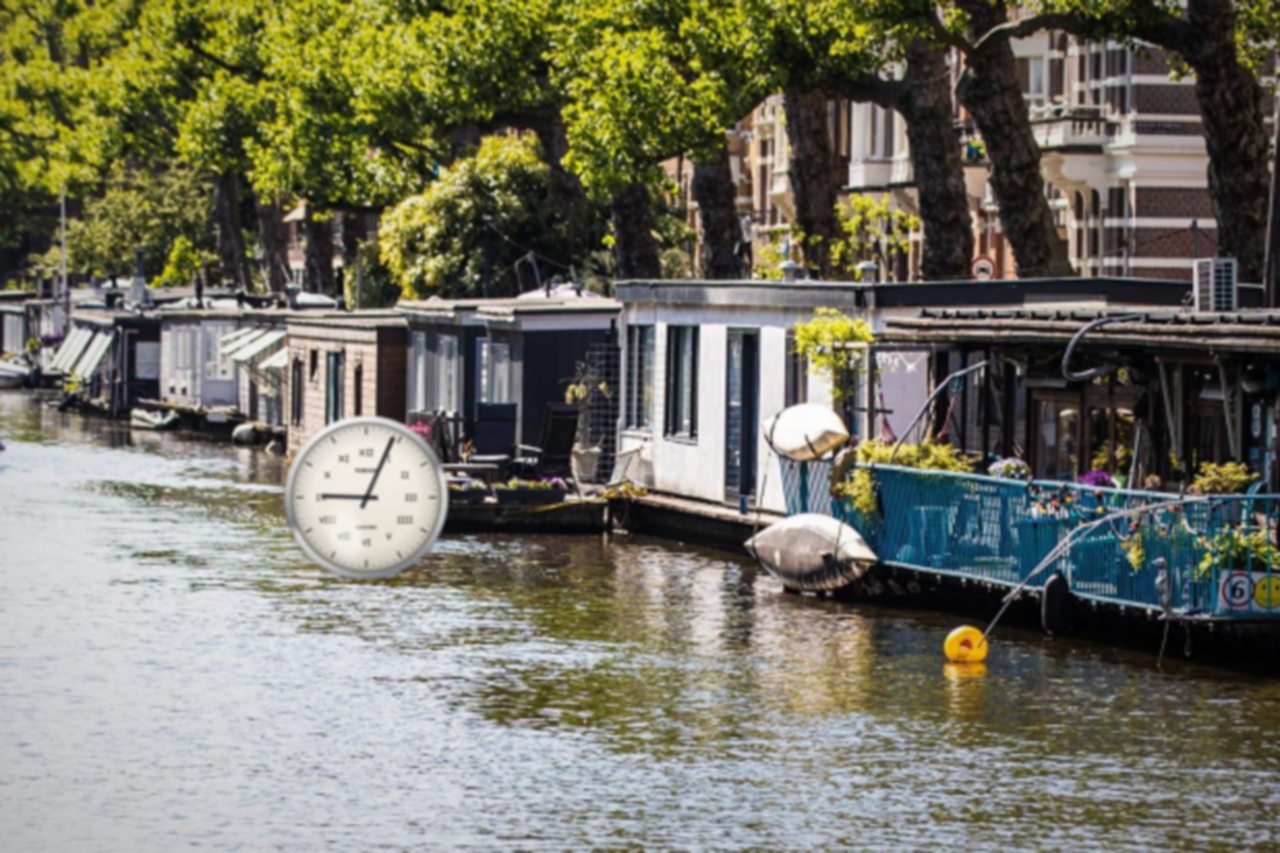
9:04
